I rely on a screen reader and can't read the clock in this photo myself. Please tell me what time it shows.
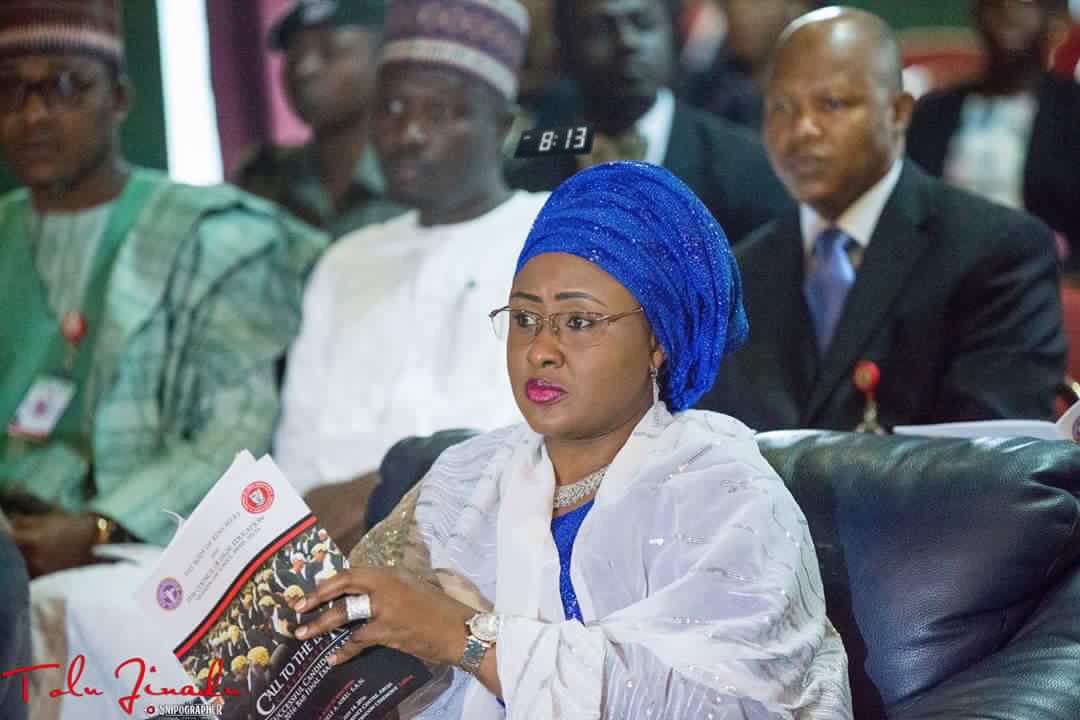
8:13
